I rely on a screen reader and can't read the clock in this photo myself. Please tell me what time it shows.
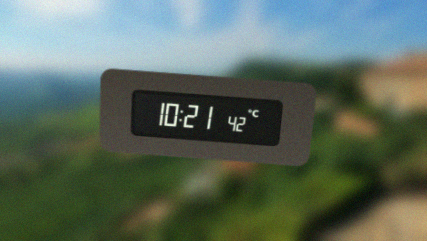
10:21
